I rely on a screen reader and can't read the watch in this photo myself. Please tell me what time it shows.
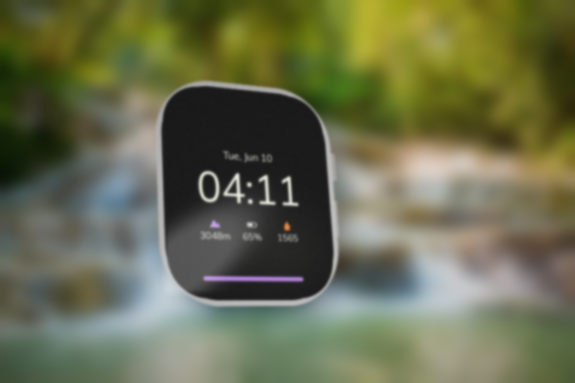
4:11
